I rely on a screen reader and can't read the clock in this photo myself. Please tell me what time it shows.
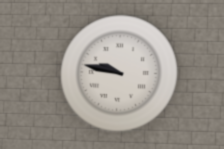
9:47
